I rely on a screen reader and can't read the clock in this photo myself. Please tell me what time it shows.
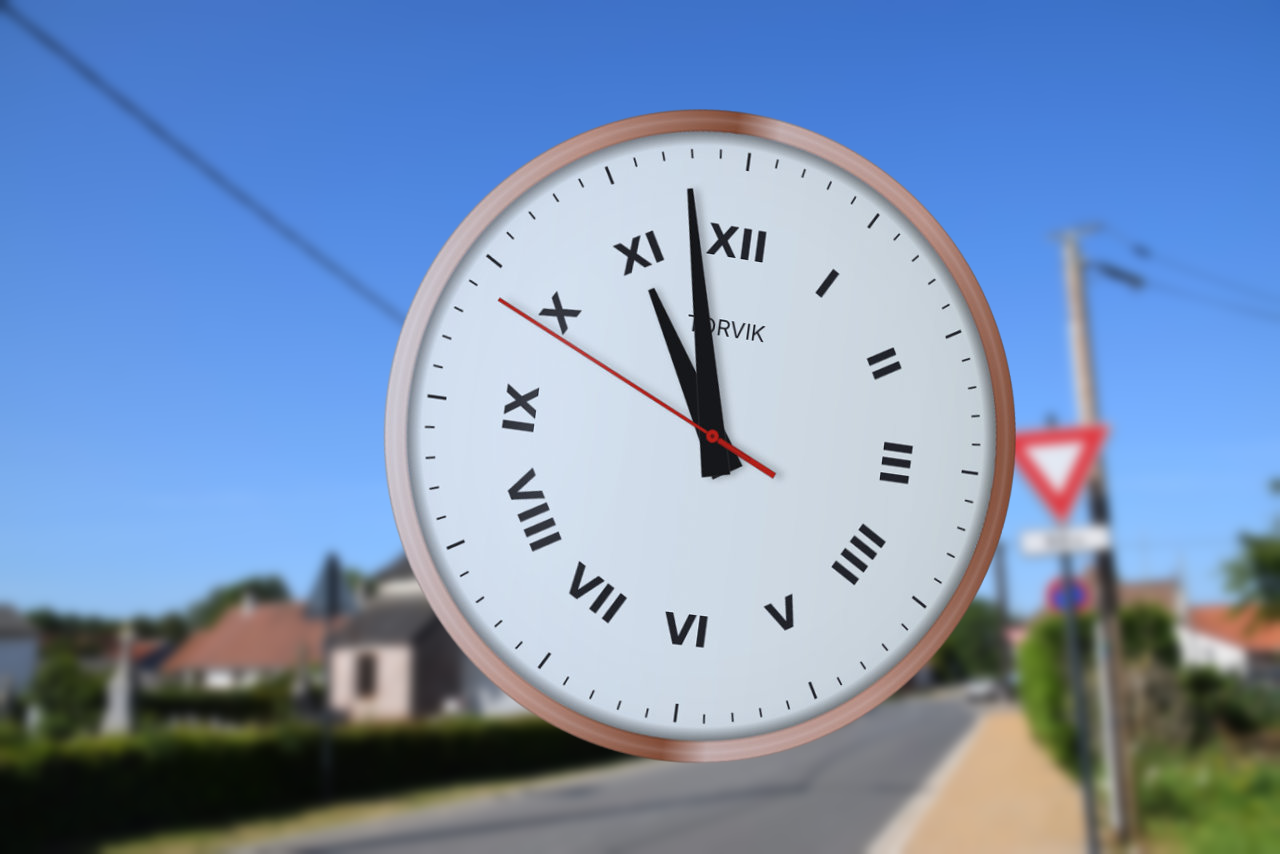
10:57:49
